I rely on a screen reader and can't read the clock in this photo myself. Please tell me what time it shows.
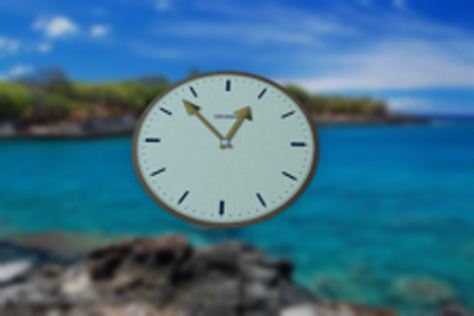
12:53
